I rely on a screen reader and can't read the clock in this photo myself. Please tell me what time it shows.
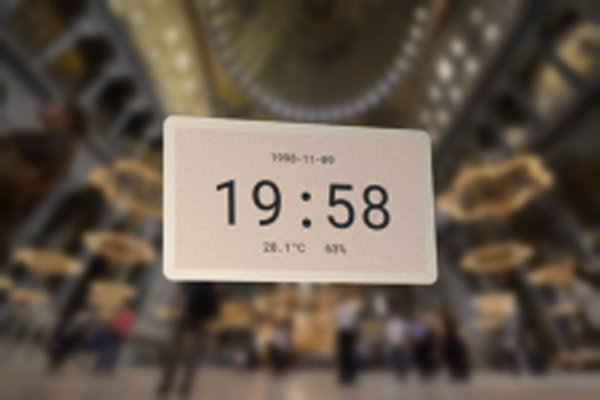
19:58
